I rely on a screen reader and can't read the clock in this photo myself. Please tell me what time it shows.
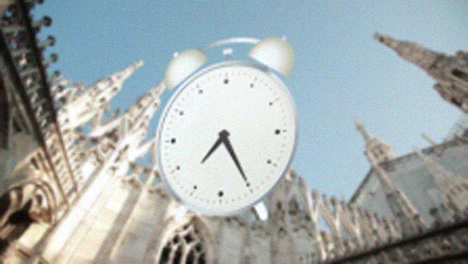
7:25
